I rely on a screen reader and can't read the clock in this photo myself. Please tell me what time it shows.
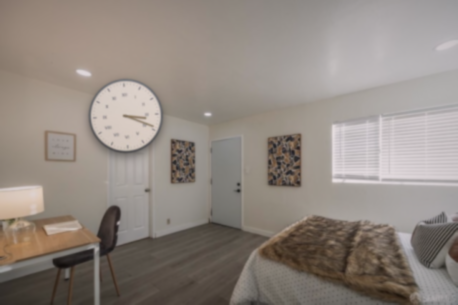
3:19
